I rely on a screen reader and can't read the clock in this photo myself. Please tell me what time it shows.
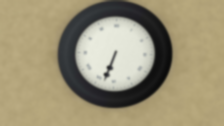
6:33
